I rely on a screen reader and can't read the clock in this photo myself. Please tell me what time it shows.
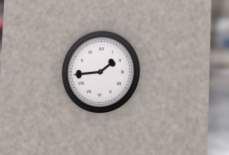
1:44
